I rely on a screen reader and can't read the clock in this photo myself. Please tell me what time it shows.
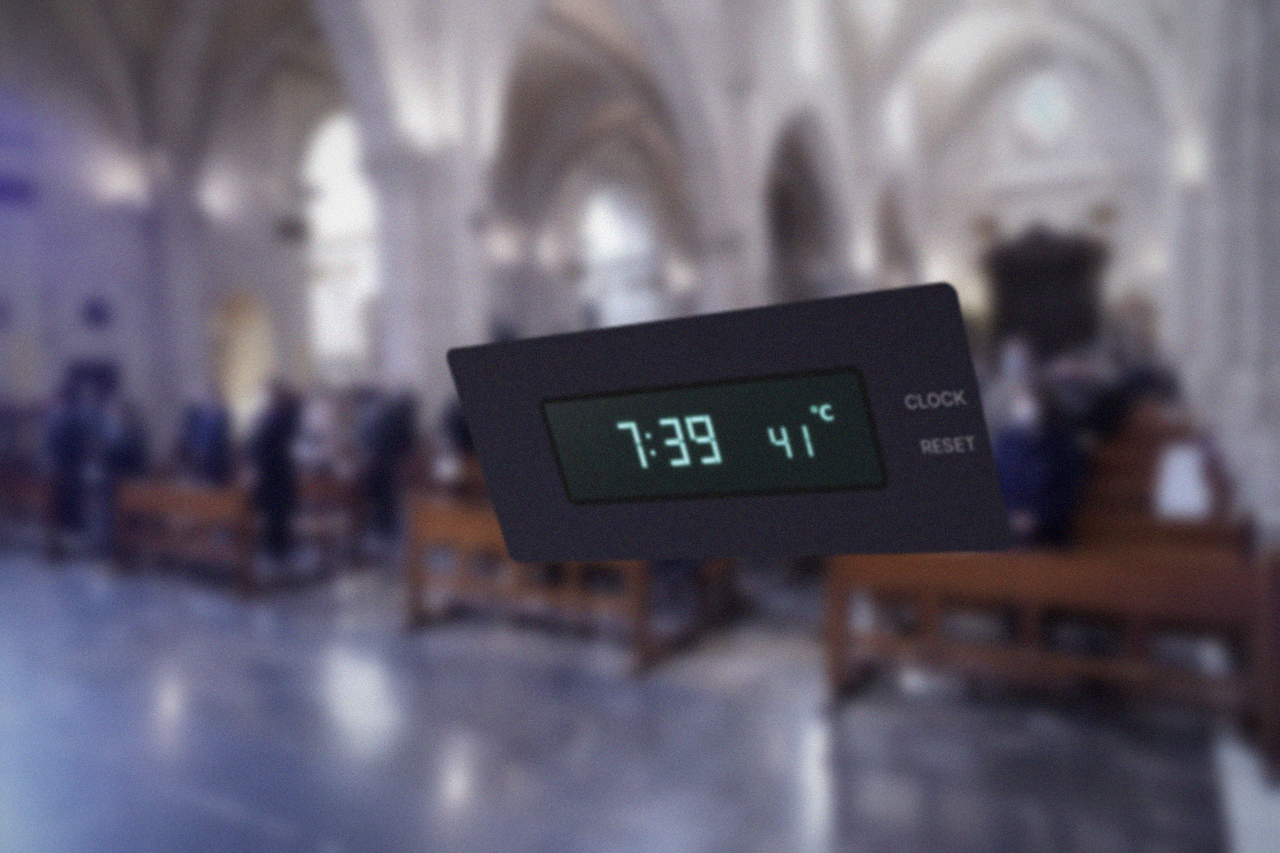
7:39
